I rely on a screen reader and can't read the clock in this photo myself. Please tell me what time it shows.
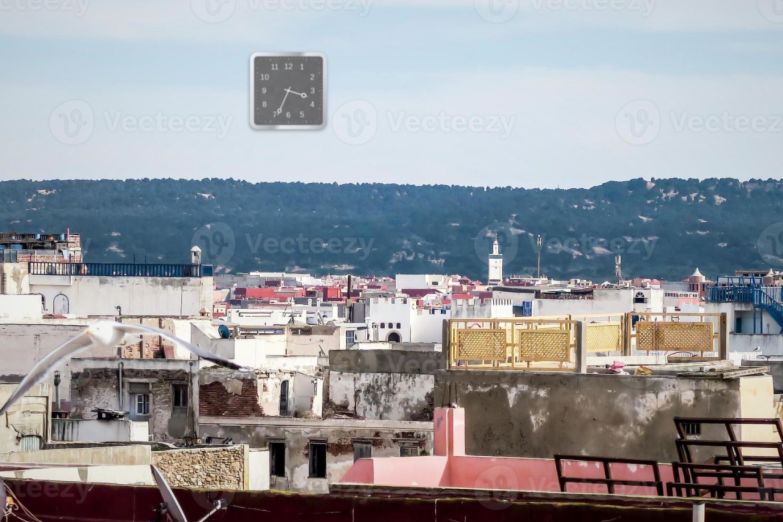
3:34
